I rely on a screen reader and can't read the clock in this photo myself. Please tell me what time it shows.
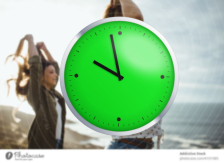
9:58
